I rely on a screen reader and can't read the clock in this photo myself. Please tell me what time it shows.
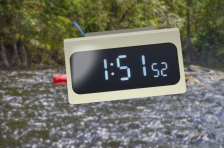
1:51:52
